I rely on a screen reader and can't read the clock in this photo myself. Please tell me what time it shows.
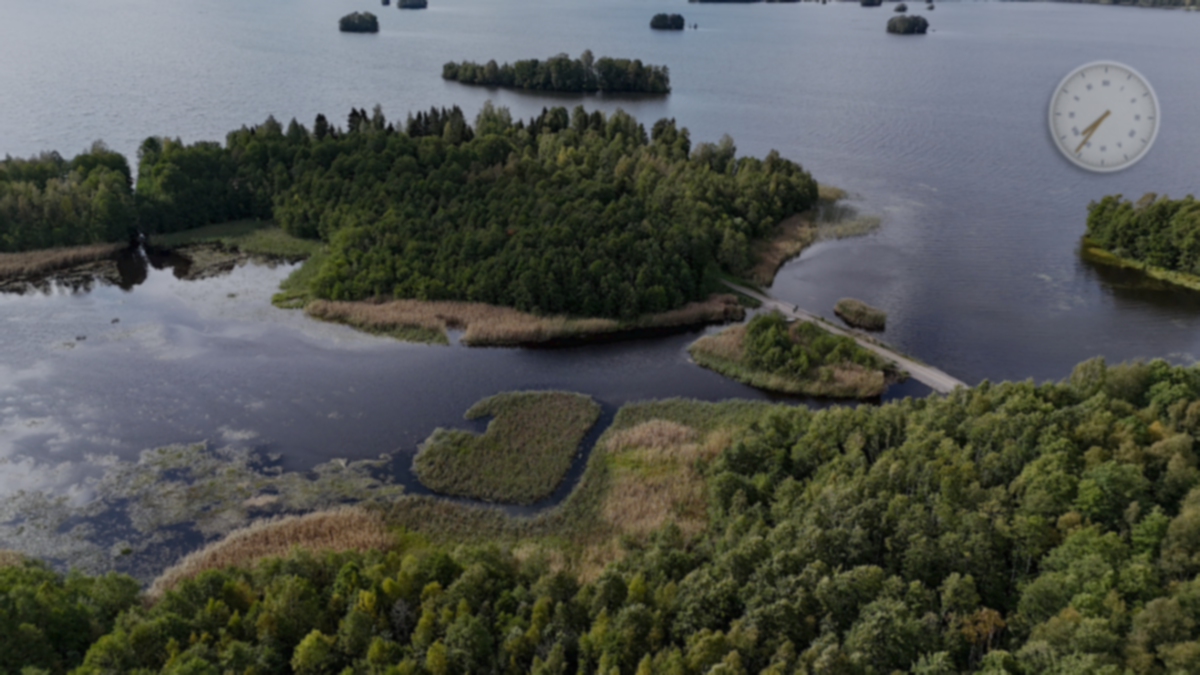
7:36
